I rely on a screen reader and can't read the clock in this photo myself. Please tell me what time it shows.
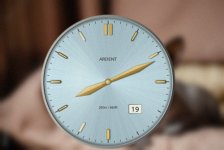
8:11
